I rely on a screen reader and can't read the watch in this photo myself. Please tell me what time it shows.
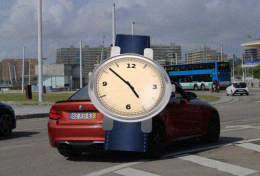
4:52
